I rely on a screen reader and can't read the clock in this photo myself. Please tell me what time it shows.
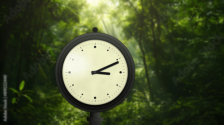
3:11
